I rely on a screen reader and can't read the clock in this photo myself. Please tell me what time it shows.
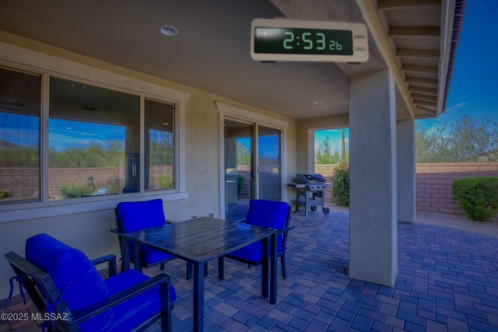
2:53:26
